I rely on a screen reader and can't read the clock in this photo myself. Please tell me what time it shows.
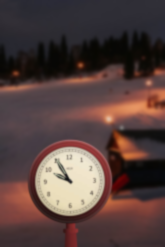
9:55
